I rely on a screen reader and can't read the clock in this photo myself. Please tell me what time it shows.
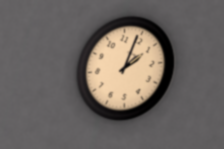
12:59
